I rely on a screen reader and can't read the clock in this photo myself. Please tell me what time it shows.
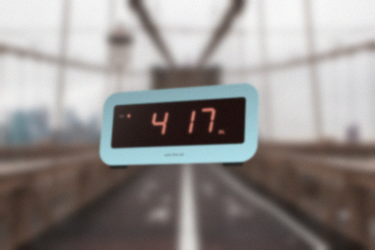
4:17
